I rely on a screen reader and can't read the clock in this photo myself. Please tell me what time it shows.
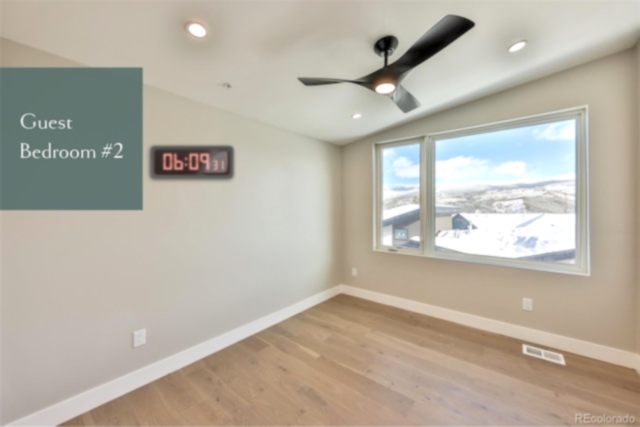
6:09
